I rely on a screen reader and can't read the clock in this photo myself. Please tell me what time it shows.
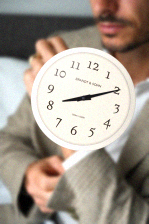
8:10
